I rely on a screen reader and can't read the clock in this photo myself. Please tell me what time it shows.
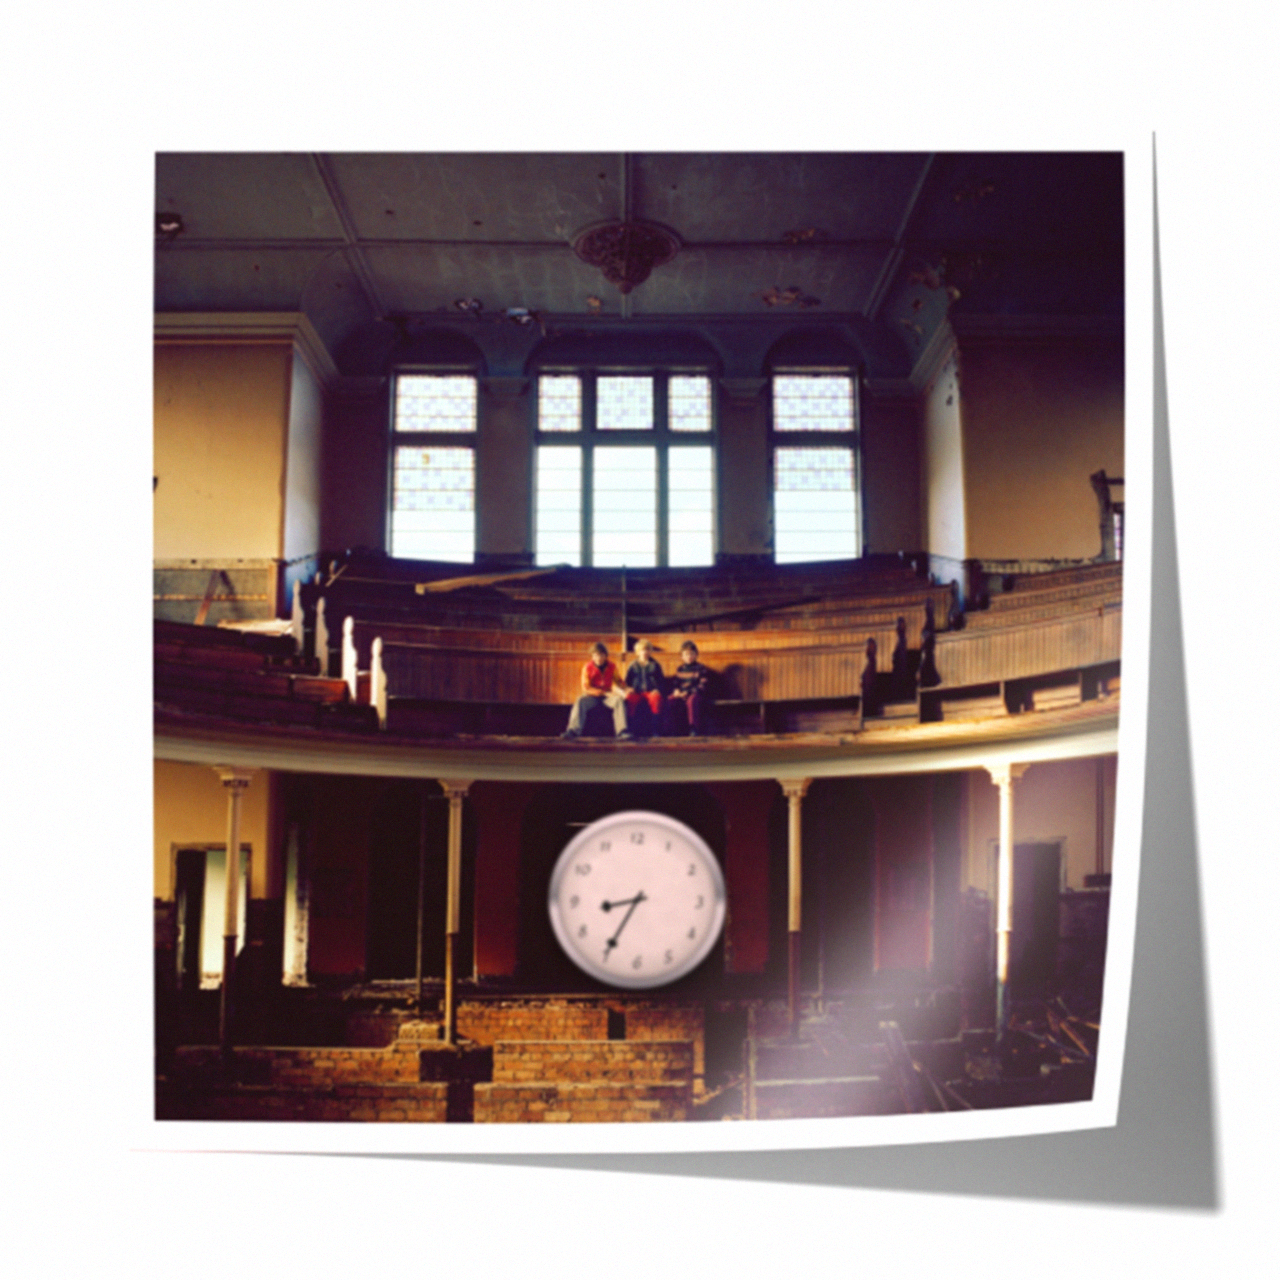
8:35
